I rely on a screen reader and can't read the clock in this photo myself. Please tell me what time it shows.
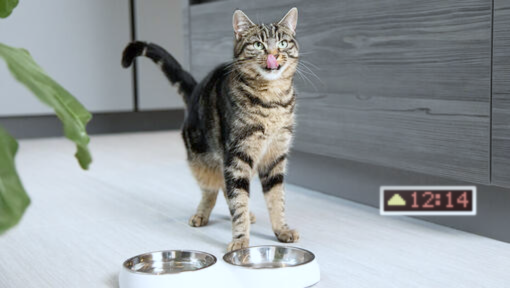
12:14
